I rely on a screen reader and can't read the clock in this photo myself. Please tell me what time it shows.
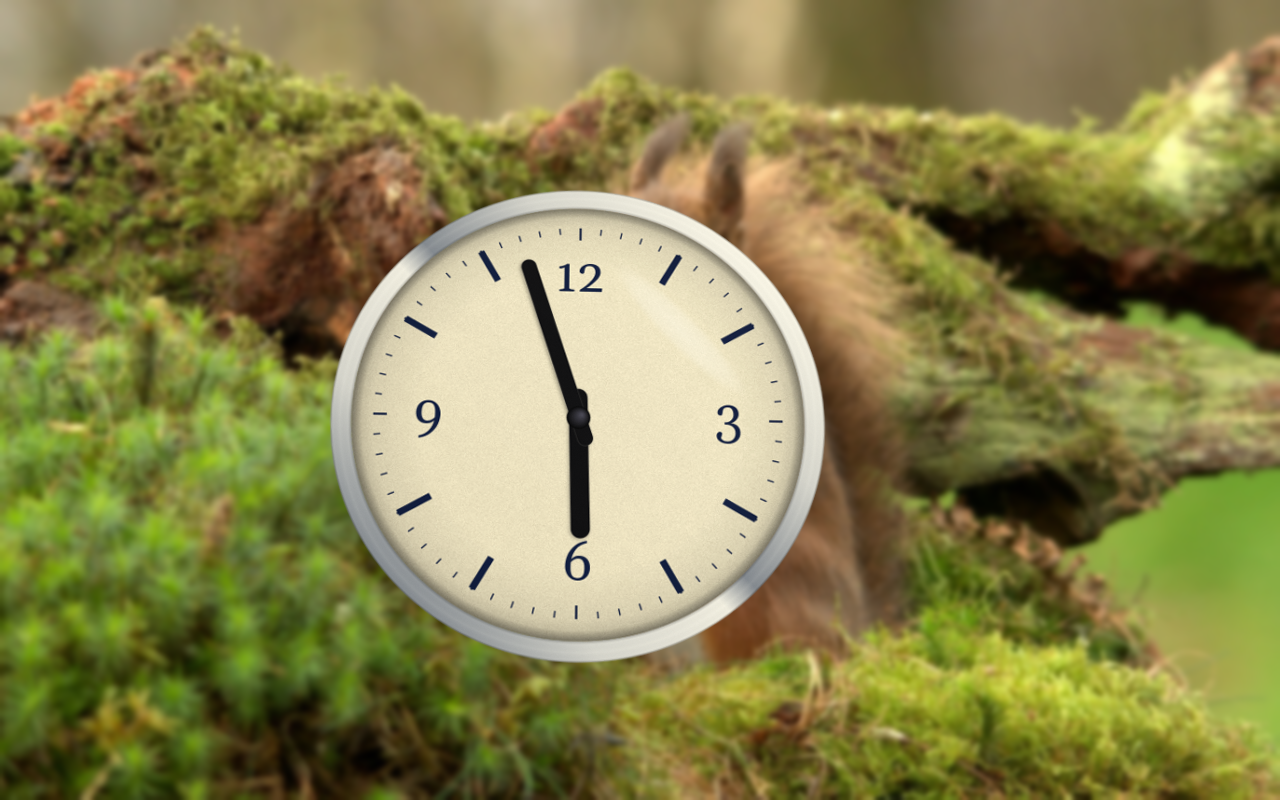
5:57
